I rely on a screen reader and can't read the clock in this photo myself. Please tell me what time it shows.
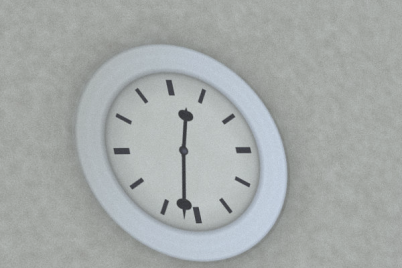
12:32
